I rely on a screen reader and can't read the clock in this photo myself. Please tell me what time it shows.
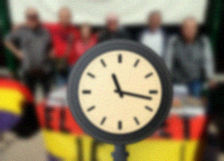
11:17
